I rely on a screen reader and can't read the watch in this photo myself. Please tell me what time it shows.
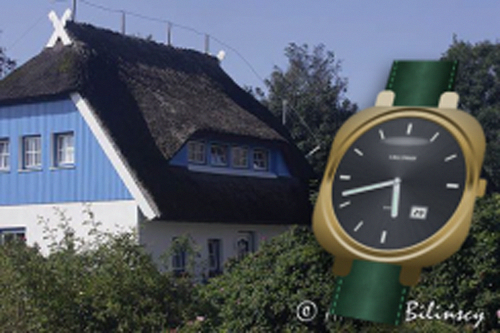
5:42
